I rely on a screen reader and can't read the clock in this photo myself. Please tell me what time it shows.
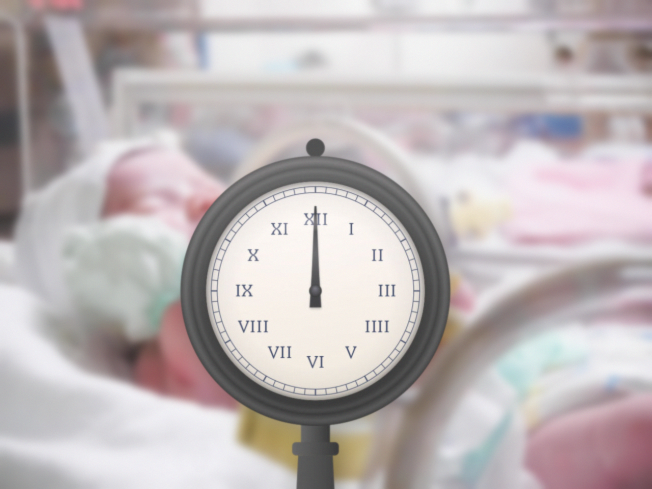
12:00
